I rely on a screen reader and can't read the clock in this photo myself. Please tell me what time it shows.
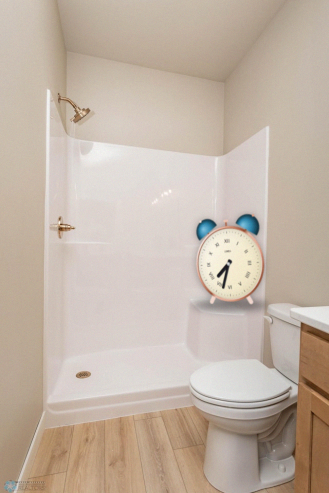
7:33
